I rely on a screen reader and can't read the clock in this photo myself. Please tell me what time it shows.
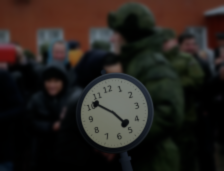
4:52
